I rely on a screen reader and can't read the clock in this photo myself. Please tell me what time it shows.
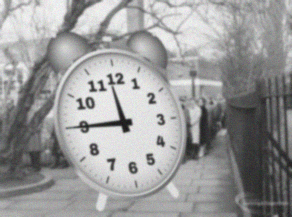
11:45
